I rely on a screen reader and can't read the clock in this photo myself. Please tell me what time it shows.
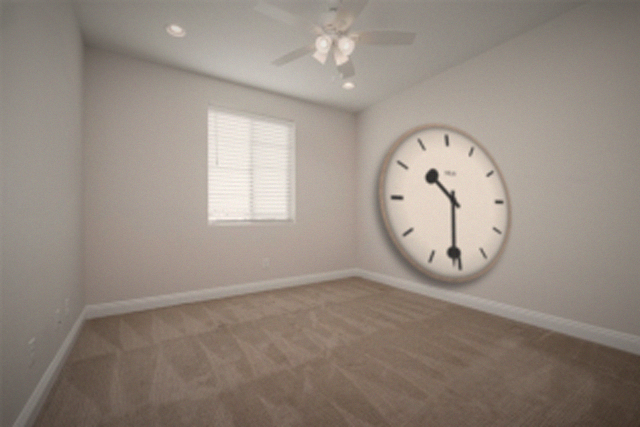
10:31
